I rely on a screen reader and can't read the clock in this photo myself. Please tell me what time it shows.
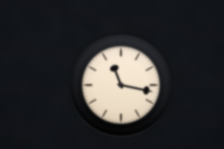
11:17
